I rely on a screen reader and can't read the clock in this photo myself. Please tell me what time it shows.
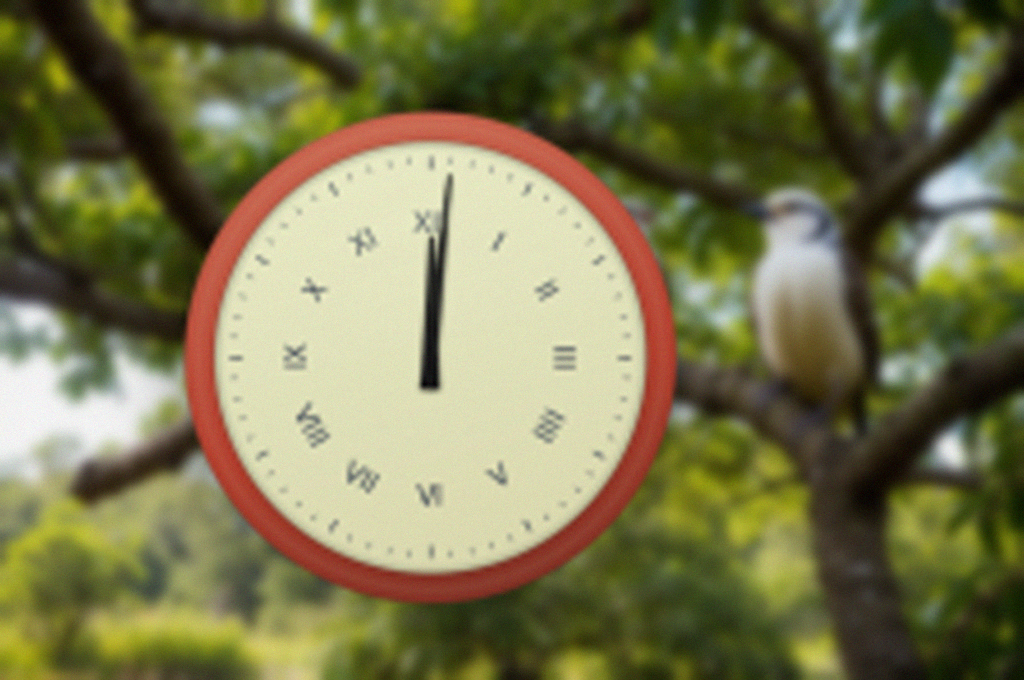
12:01
